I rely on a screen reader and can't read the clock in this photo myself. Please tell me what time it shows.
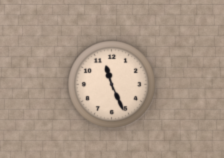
11:26
